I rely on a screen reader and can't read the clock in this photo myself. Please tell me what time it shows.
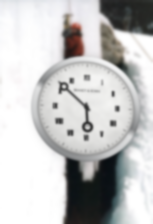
5:52
